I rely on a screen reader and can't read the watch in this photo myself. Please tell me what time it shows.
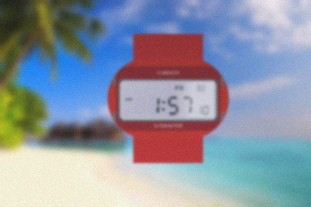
1:57
